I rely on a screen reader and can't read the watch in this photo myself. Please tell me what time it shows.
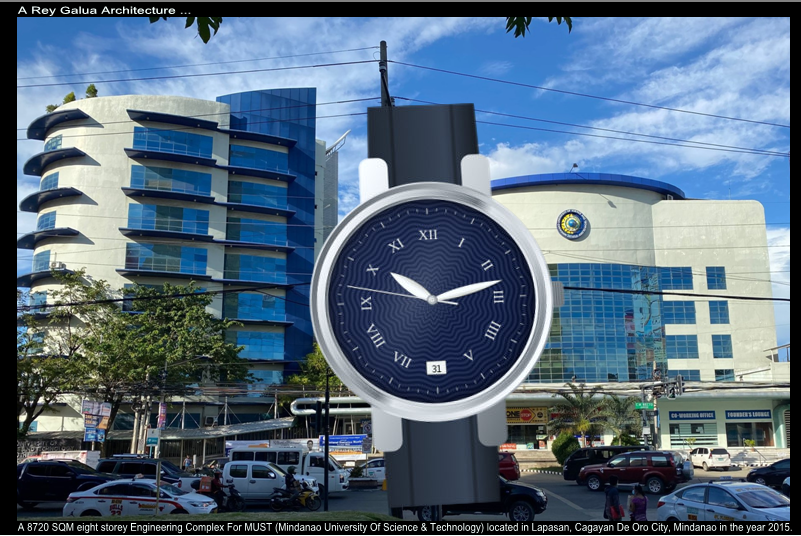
10:12:47
